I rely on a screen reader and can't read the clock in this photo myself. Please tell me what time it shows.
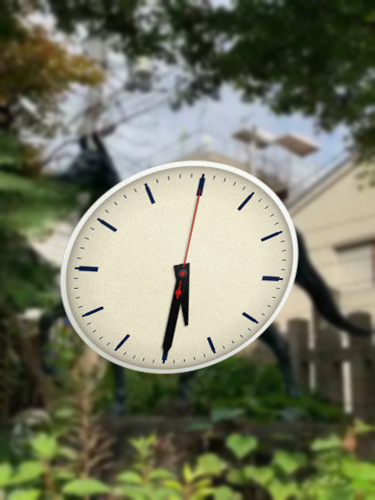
5:30:00
